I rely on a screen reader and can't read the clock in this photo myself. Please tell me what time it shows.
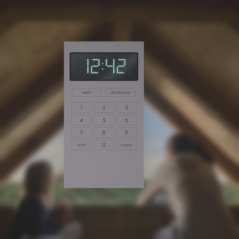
12:42
